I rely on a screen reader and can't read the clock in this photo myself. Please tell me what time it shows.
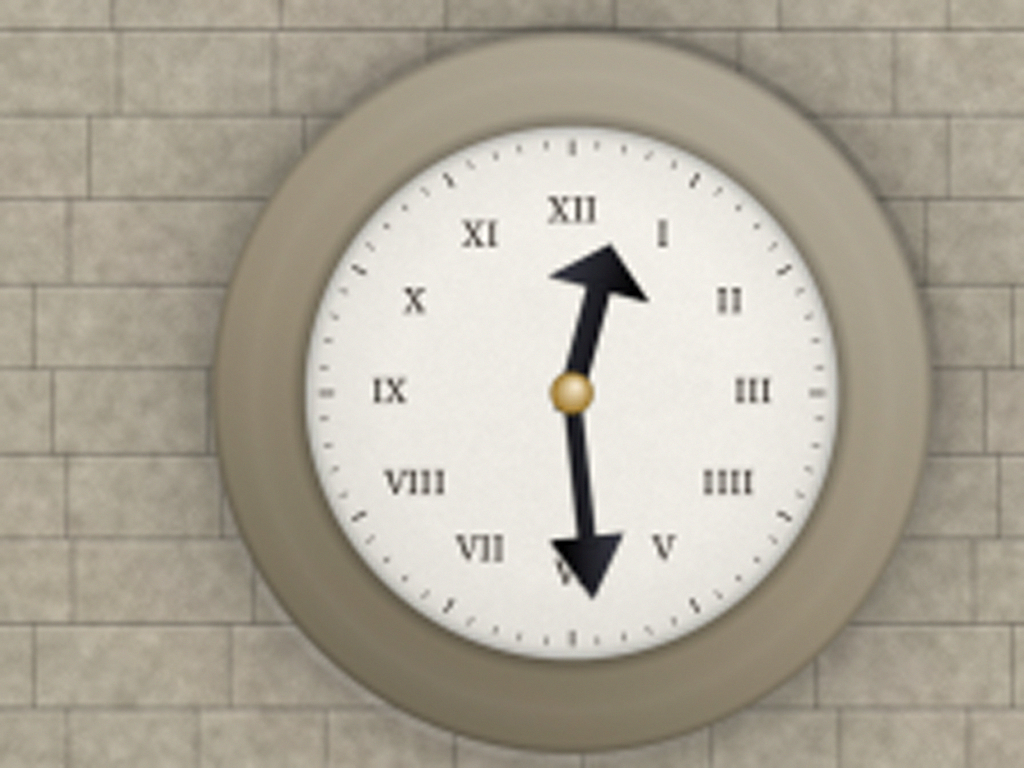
12:29
